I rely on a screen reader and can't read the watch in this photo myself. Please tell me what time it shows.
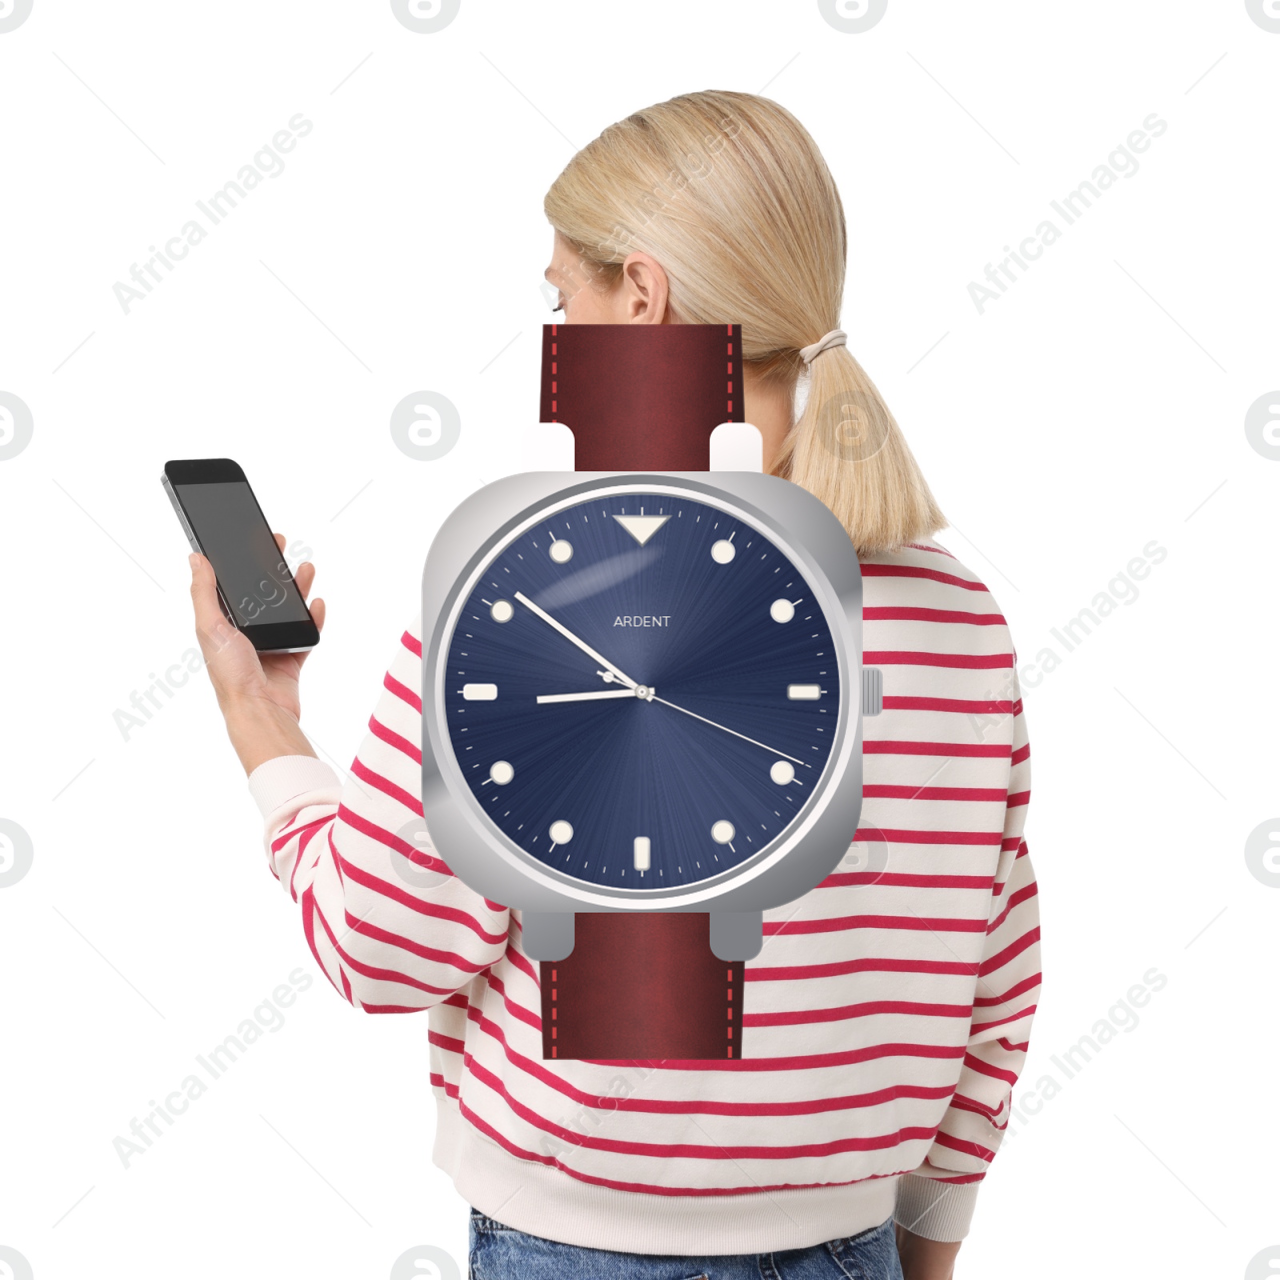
8:51:19
